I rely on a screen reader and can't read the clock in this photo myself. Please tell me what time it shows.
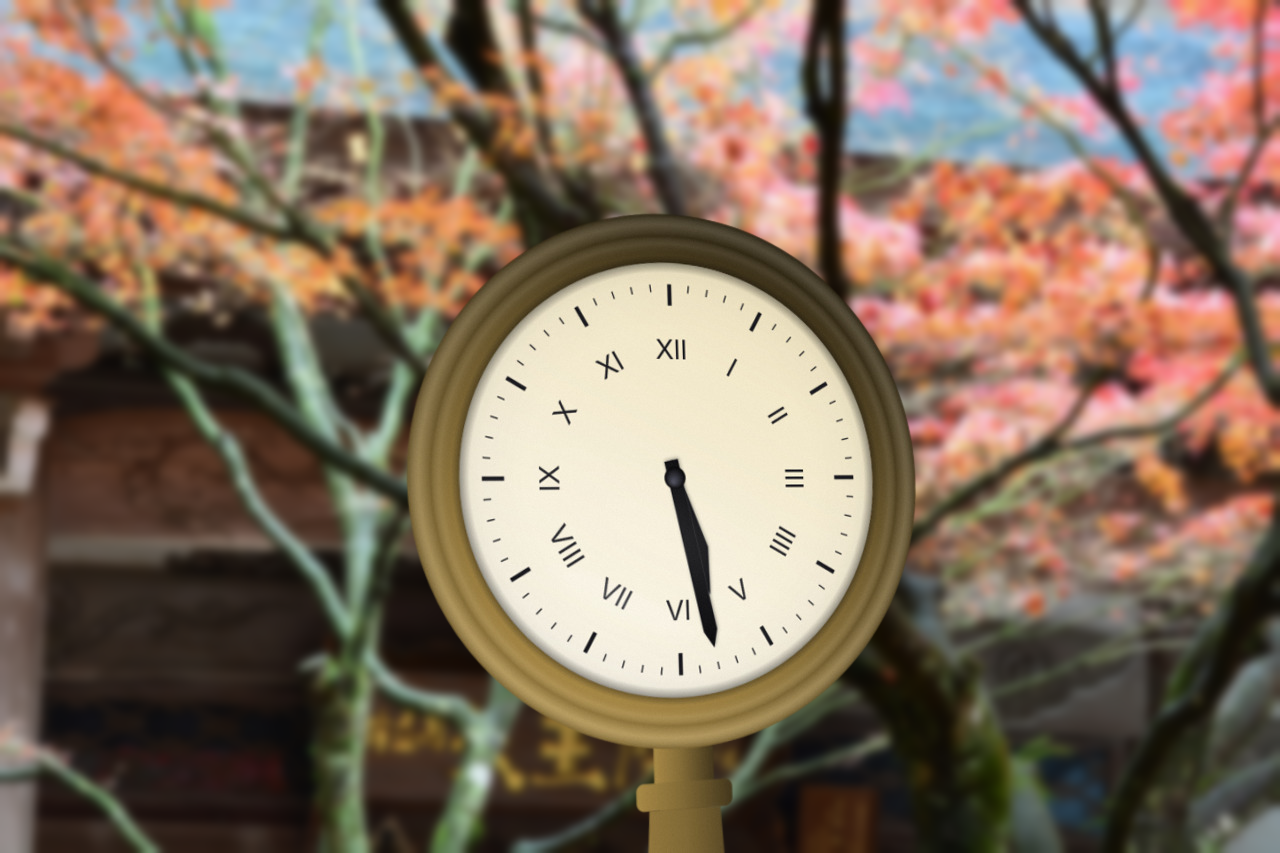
5:28
